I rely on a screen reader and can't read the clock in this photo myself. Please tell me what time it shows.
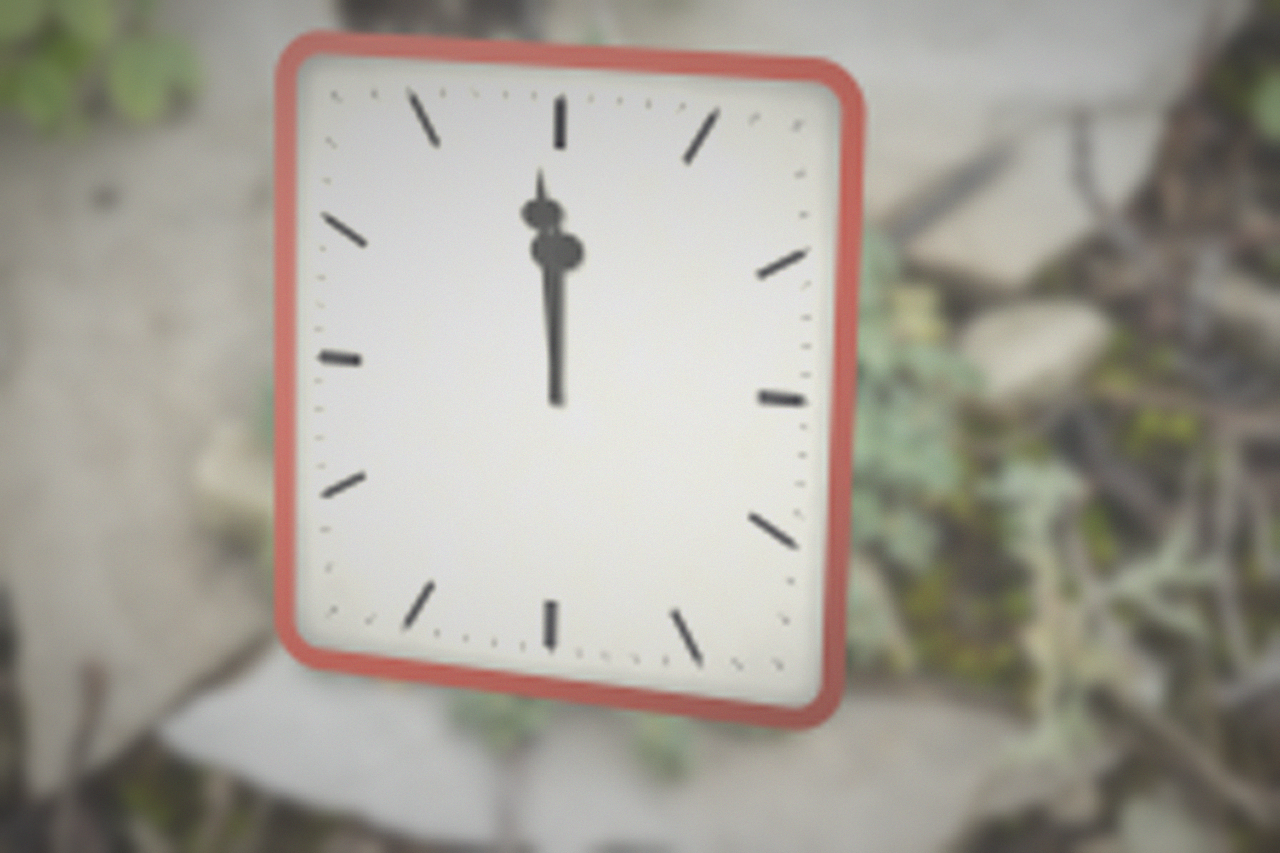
11:59
